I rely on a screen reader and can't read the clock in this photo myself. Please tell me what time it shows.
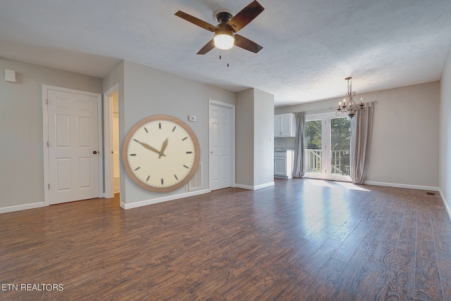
12:50
